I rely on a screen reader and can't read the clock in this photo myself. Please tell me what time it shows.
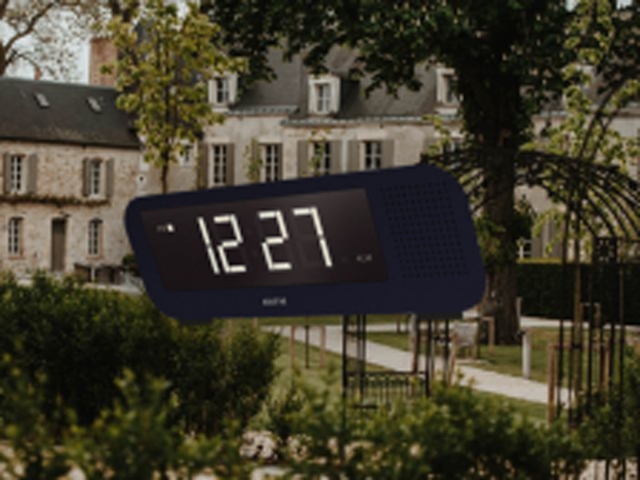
12:27
